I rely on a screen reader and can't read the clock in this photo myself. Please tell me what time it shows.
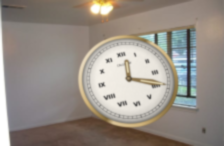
12:19
